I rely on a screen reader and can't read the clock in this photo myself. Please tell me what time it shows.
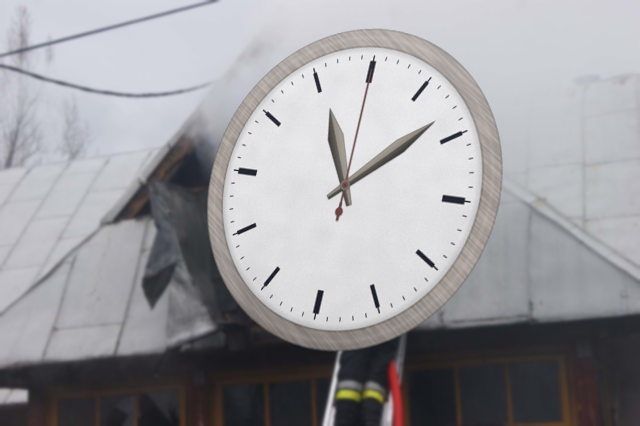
11:08:00
